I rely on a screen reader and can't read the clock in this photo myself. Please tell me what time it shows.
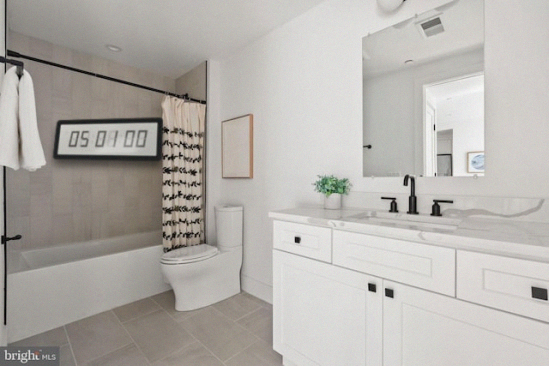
5:01:00
